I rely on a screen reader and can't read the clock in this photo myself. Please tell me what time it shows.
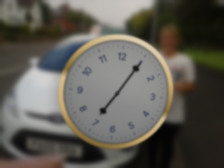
7:05
